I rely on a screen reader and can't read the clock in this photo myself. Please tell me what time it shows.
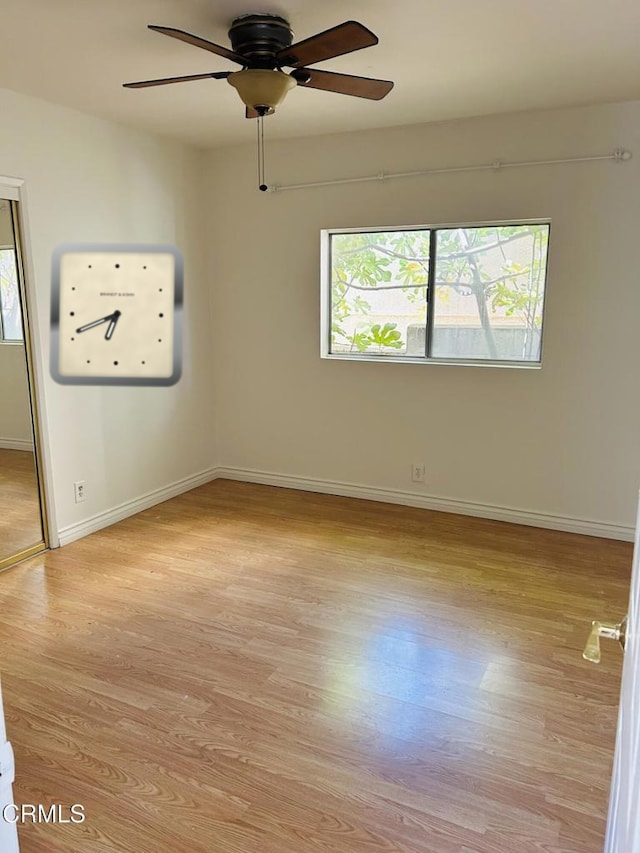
6:41
